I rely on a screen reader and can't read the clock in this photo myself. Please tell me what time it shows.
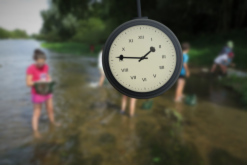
1:46
